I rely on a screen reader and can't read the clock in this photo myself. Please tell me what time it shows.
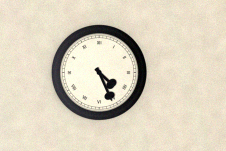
4:26
